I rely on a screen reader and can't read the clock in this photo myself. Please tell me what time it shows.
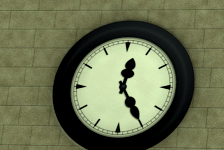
12:25
